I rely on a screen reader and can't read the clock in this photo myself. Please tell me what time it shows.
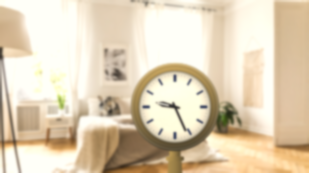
9:26
